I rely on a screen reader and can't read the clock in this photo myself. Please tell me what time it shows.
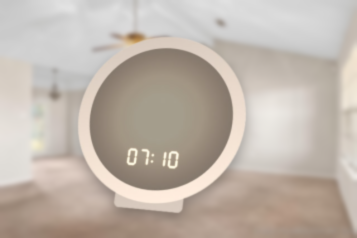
7:10
